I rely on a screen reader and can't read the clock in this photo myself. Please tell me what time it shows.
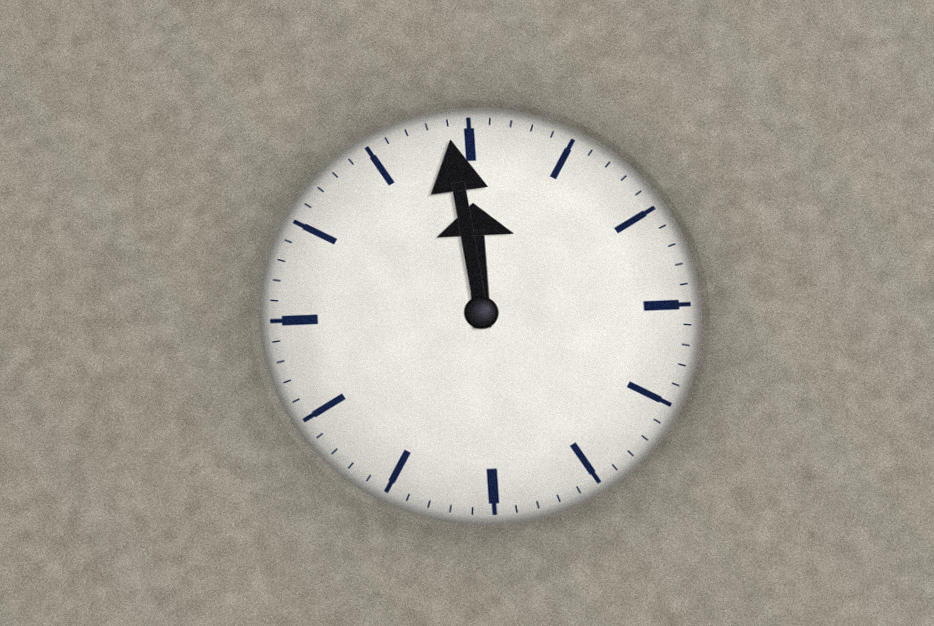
11:59
